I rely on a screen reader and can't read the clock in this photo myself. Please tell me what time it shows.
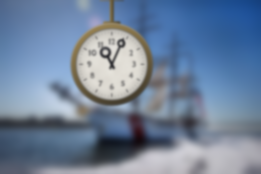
11:04
